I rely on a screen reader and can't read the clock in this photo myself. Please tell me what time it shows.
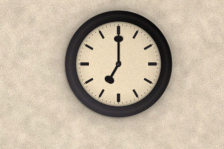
7:00
